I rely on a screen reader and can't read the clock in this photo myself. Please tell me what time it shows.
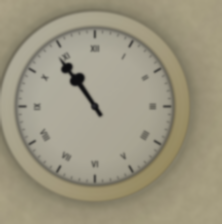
10:54
